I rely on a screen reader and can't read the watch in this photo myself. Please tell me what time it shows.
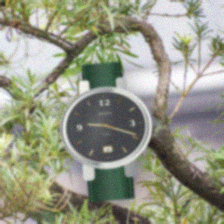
9:19
